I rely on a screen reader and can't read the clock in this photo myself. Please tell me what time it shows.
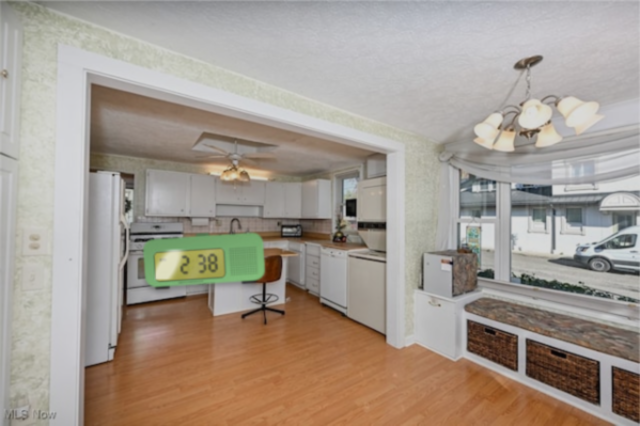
2:38
